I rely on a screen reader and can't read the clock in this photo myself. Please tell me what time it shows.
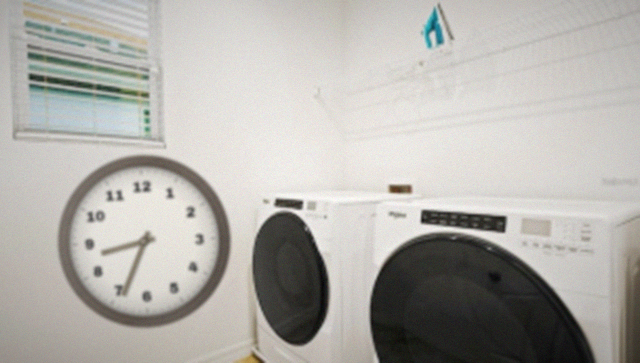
8:34
